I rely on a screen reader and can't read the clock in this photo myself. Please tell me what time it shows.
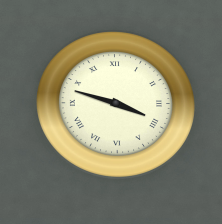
3:48
